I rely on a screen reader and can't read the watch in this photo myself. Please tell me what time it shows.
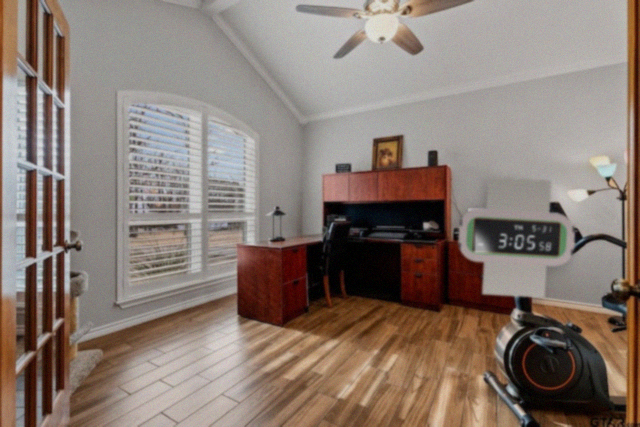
3:05
